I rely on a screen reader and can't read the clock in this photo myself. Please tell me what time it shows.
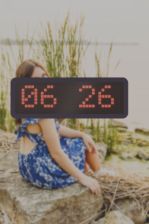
6:26
